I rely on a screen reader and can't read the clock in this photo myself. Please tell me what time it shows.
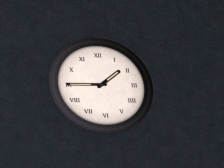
1:45
